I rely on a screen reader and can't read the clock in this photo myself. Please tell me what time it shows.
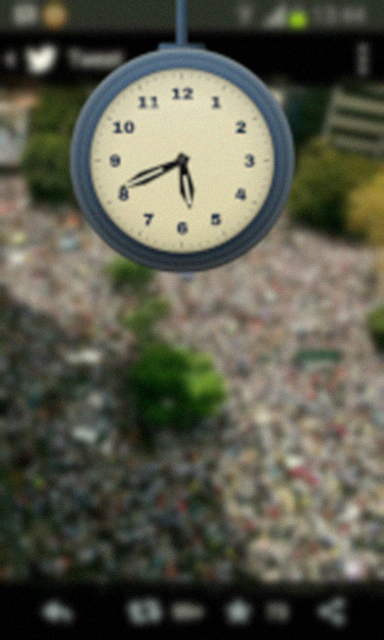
5:41
